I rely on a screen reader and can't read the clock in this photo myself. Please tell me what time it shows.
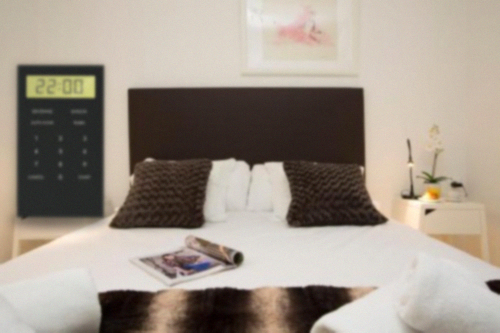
22:00
